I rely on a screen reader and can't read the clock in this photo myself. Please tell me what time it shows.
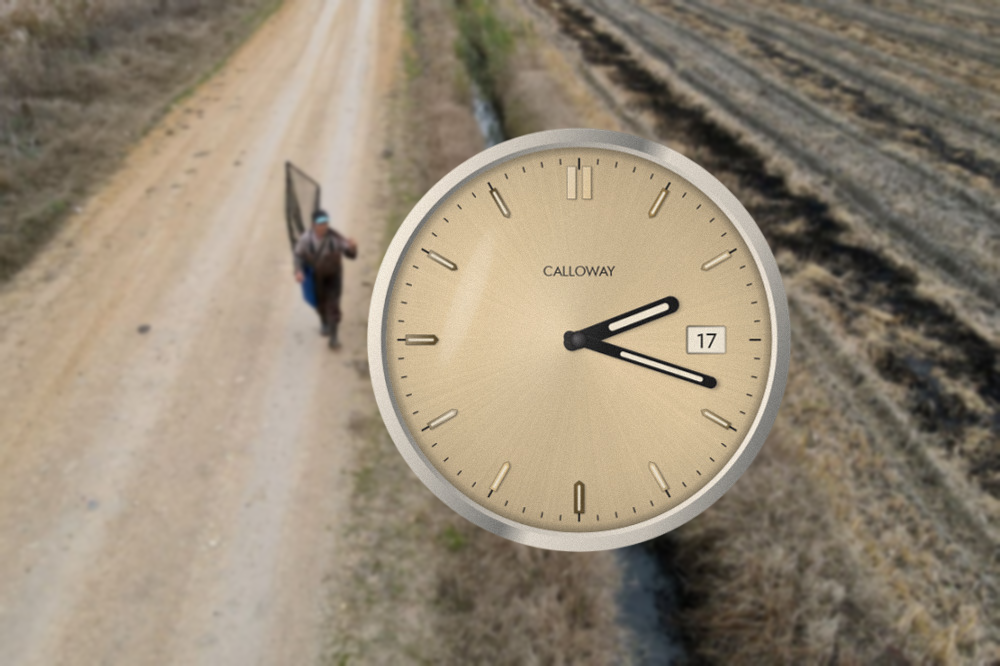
2:18
